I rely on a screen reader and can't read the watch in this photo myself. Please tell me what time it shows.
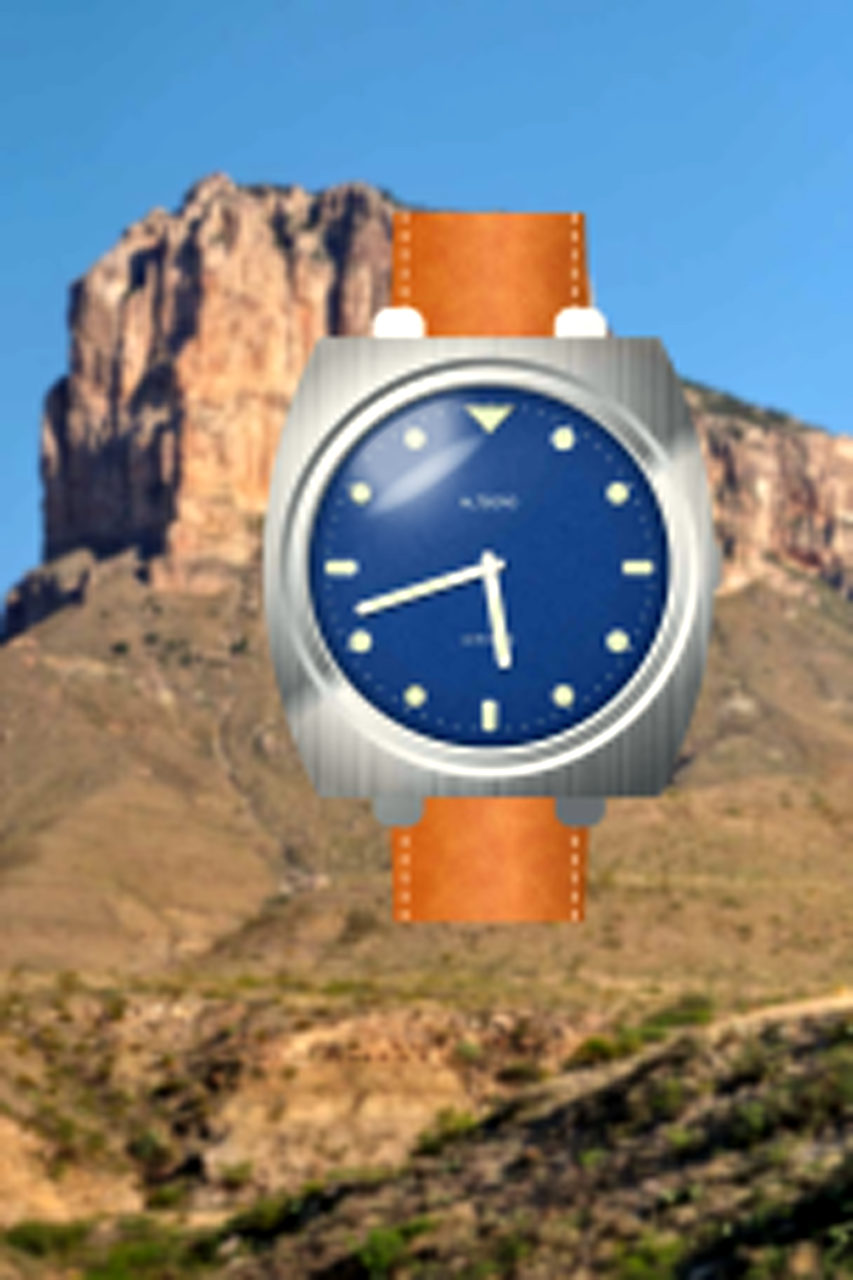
5:42
